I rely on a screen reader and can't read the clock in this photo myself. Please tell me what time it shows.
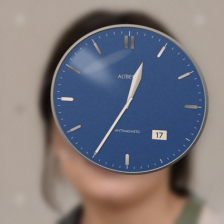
12:35
